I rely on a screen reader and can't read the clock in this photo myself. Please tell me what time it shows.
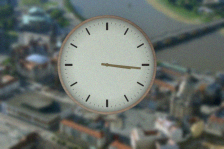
3:16
